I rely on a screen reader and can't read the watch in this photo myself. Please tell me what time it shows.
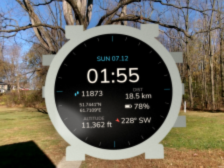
1:55
